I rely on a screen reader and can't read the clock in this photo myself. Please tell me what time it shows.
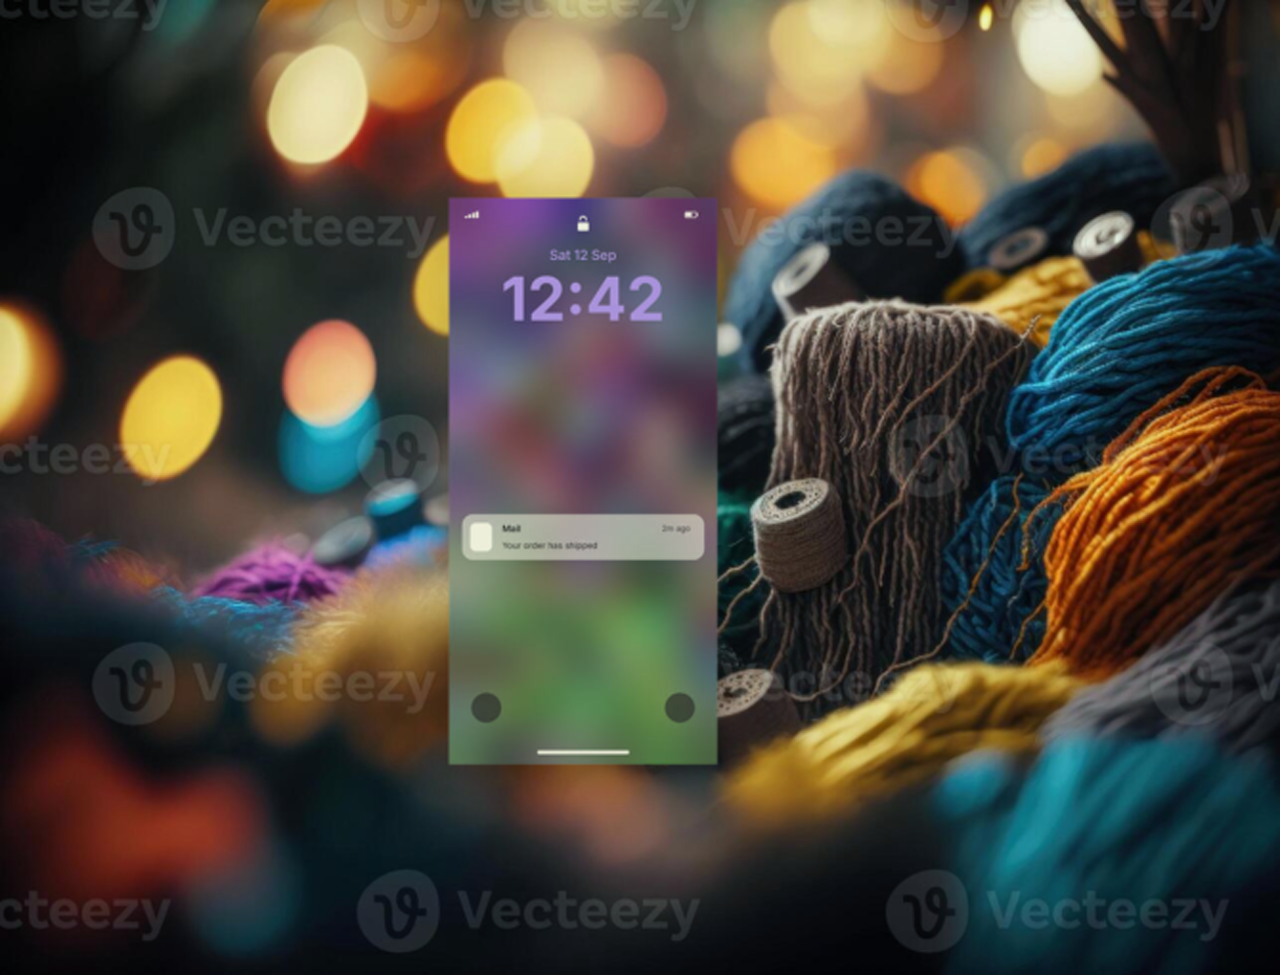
12:42
